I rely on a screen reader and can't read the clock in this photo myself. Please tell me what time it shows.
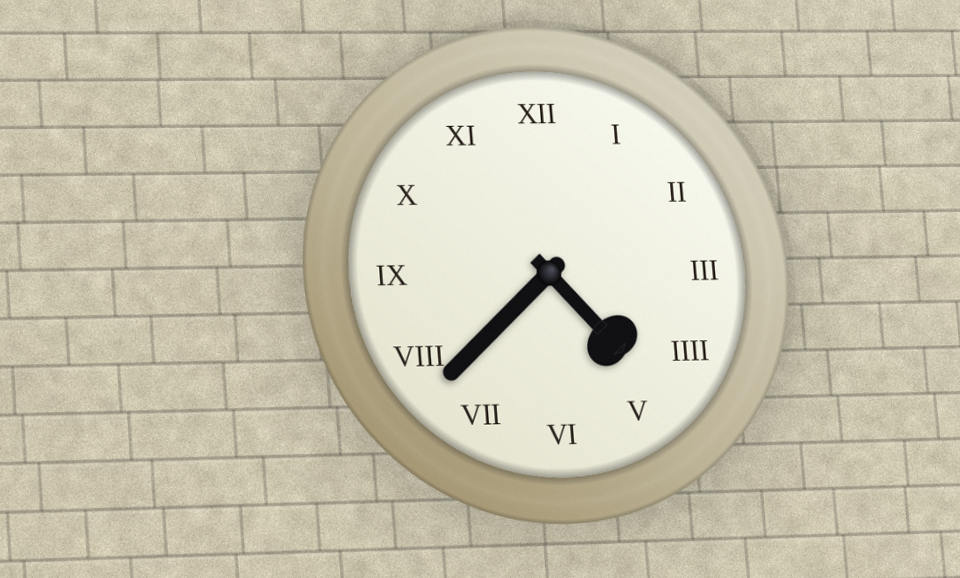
4:38
